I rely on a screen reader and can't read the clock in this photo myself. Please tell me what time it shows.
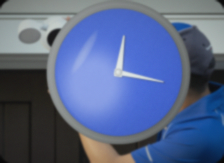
12:17
